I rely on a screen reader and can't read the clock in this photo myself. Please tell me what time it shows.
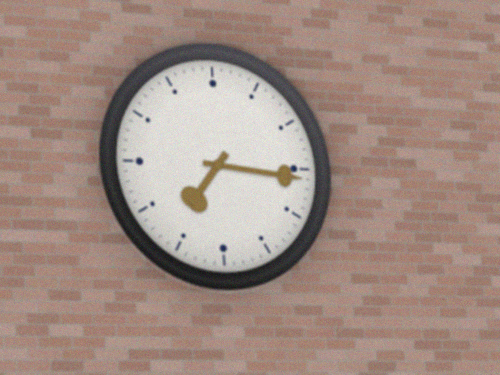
7:16
